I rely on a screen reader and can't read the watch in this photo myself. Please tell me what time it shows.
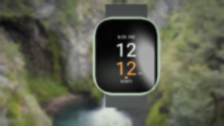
12:12
